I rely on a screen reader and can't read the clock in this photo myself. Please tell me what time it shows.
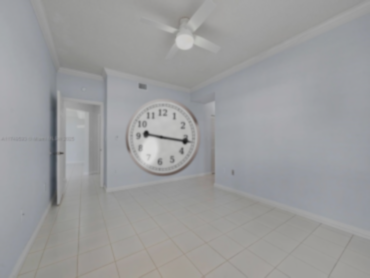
9:16
